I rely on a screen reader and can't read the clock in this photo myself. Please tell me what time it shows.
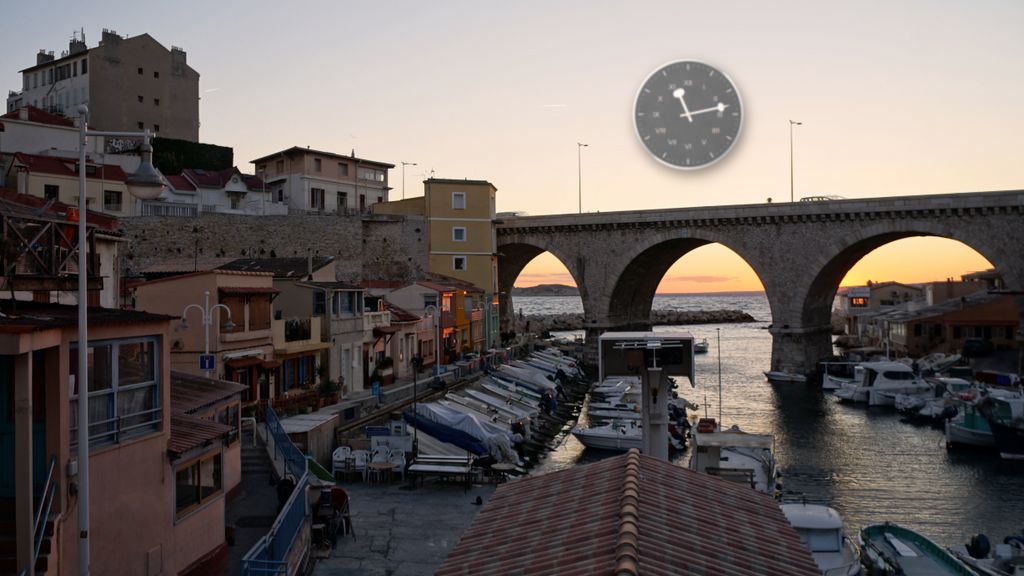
11:13
